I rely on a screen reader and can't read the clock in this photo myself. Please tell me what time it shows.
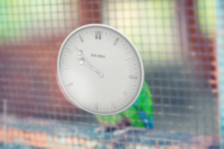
9:52
